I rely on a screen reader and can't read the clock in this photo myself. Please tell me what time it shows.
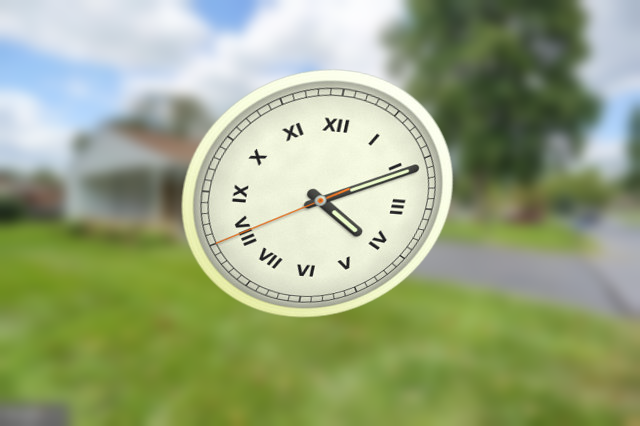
4:10:40
